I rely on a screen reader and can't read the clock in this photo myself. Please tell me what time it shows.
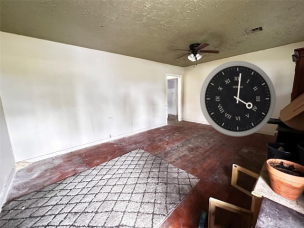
4:01
